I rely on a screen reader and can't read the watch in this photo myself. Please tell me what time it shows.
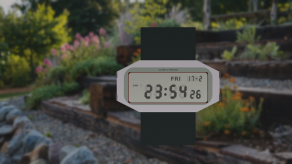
23:54:26
